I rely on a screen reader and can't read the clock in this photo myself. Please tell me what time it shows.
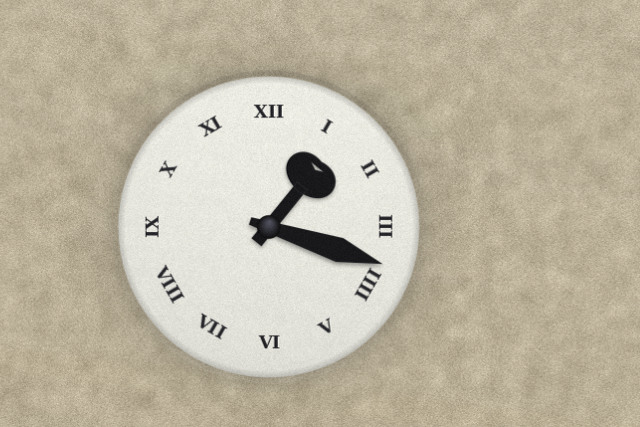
1:18
